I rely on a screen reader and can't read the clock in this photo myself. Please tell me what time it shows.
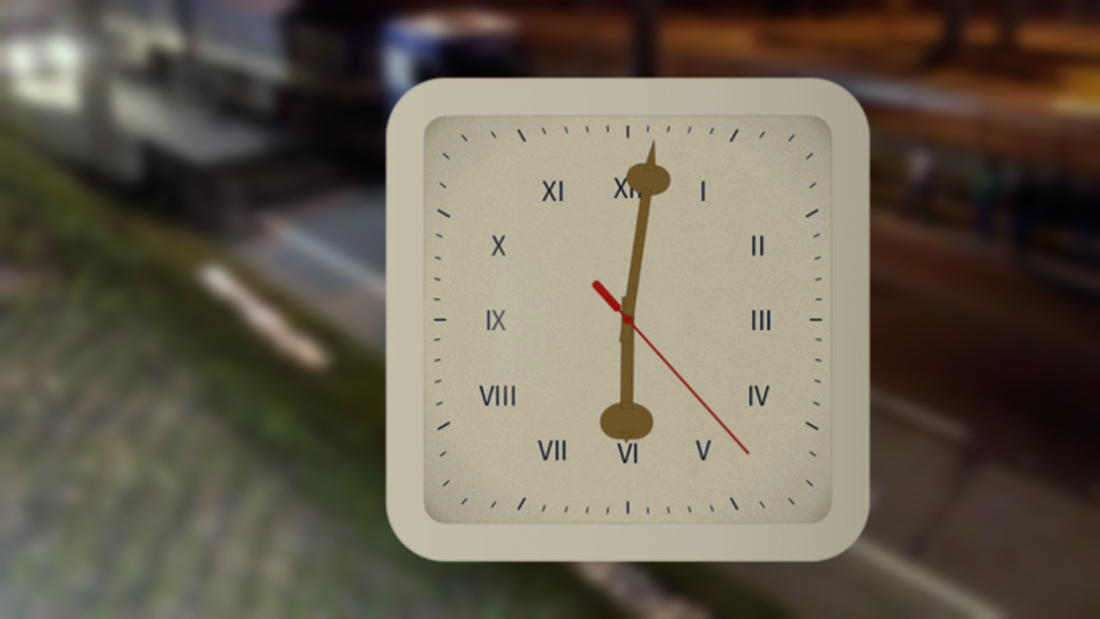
6:01:23
